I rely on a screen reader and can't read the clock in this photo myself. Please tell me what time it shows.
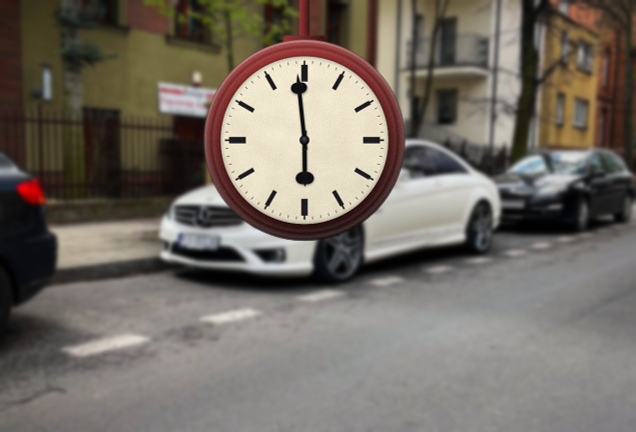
5:59
